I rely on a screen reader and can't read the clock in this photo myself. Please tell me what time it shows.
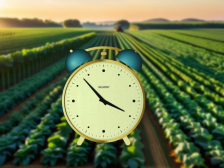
3:53
